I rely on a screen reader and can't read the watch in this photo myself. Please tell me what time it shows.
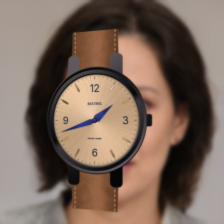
1:42
